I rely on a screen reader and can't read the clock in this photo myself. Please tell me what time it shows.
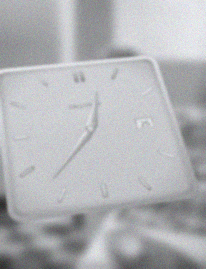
12:37
